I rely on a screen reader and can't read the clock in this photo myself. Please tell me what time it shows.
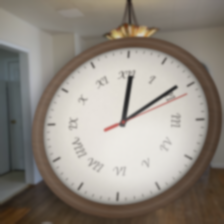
12:09:11
